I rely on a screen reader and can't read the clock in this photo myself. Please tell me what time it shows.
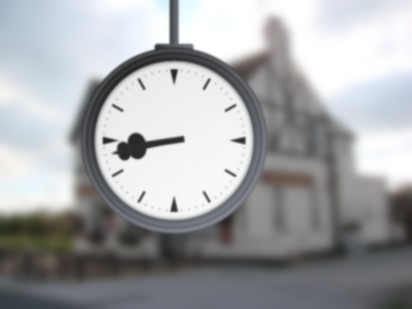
8:43
